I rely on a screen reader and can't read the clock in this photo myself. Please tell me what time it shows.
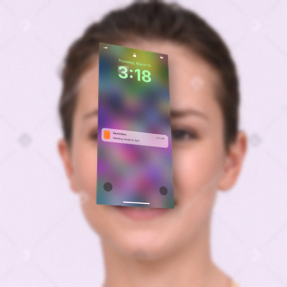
3:18
